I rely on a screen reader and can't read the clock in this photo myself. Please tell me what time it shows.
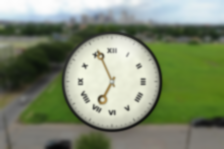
6:56
